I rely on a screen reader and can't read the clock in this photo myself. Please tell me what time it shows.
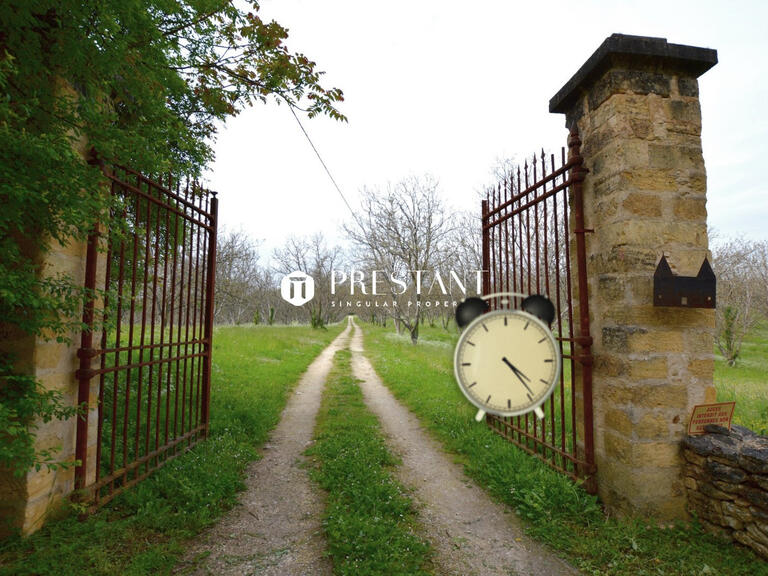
4:24
